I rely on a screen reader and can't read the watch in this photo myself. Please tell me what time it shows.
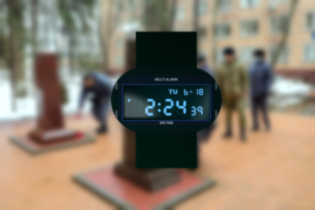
2:24
